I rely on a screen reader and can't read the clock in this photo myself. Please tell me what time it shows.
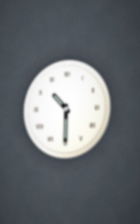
10:30
